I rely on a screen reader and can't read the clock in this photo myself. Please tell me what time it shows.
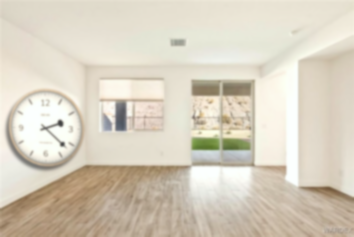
2:22
